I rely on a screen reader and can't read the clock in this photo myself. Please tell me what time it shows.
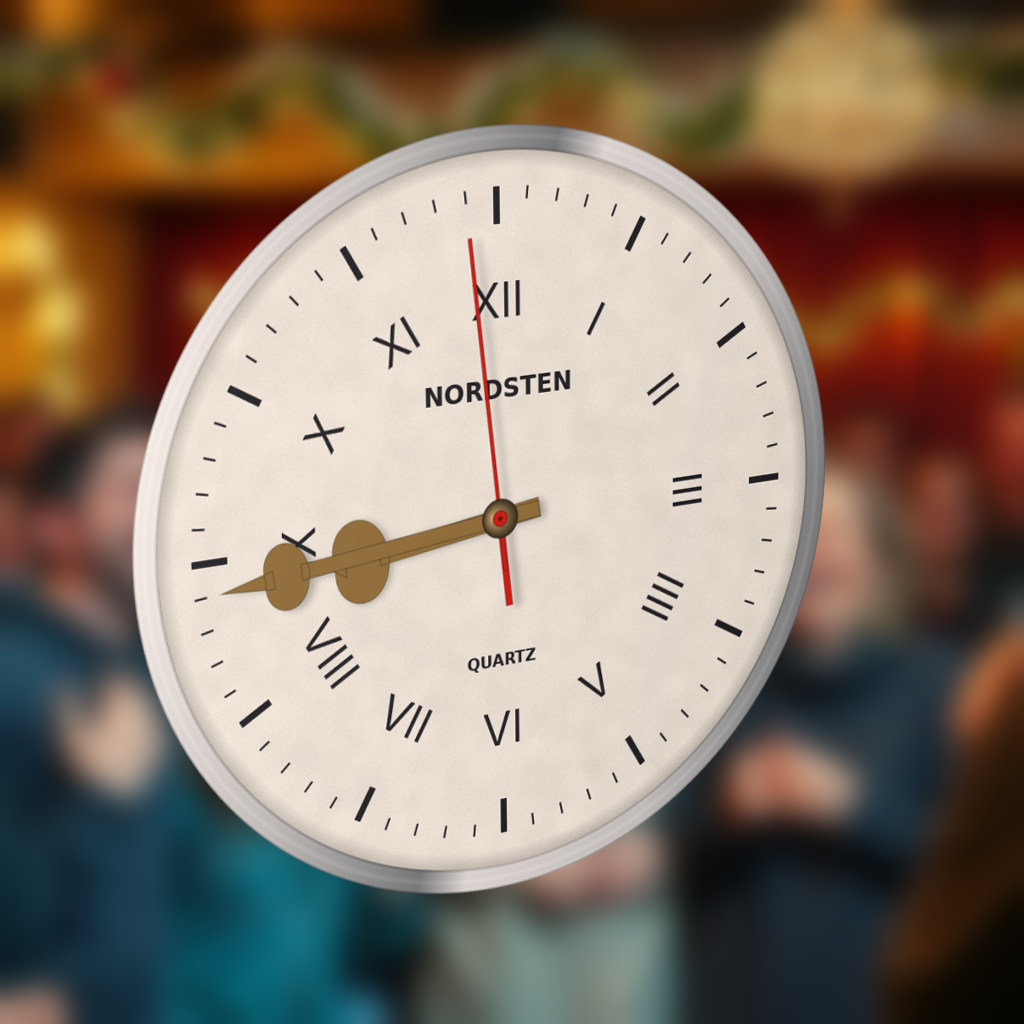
8:43:59
